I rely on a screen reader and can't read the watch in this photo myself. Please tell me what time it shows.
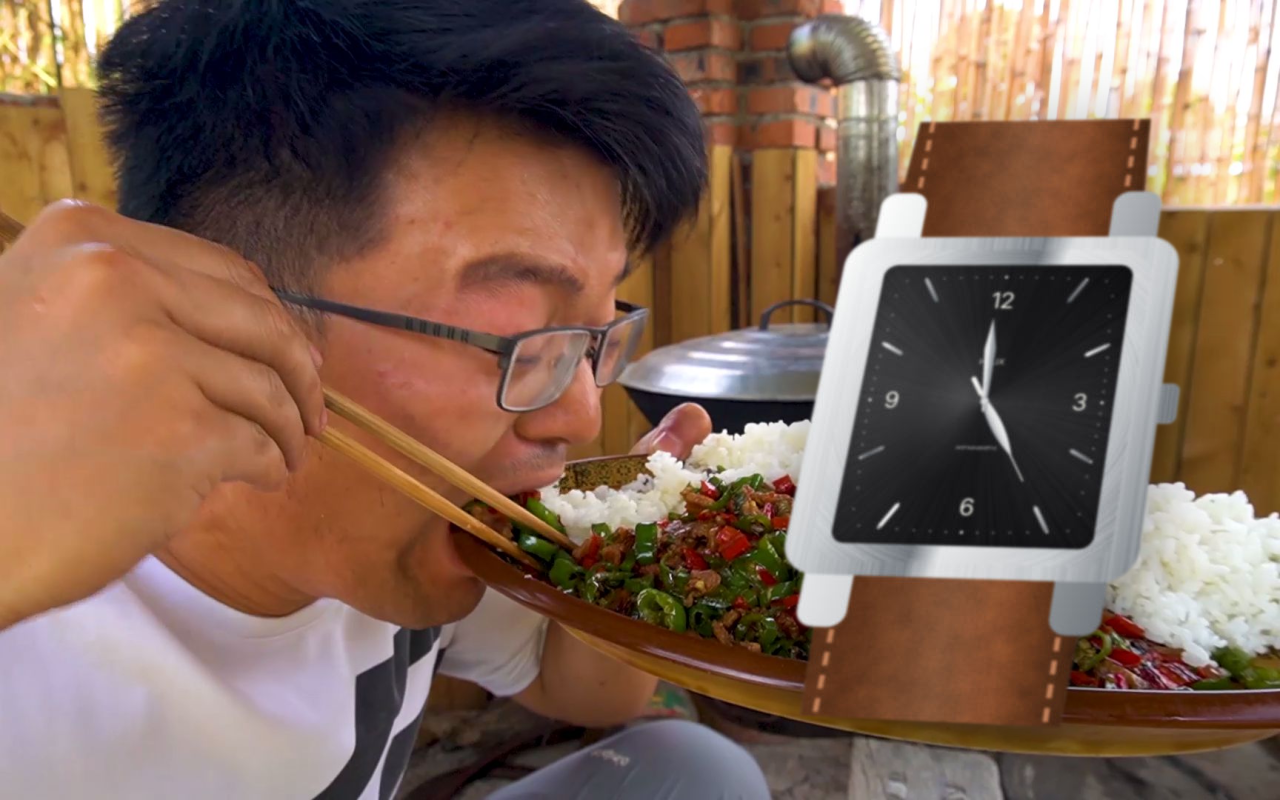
4:59:25
